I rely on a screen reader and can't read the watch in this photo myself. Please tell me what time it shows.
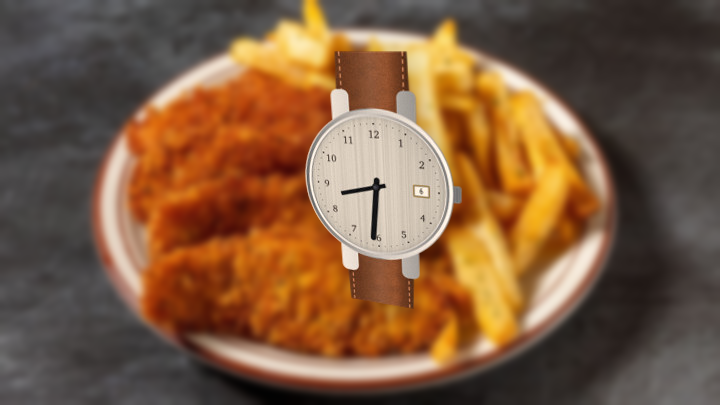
8:31
